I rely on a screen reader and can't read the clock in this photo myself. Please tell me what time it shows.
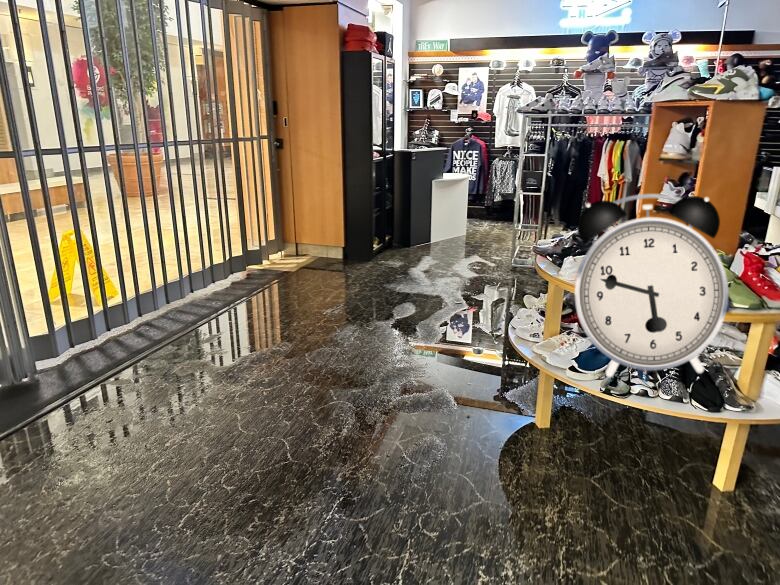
5:48
